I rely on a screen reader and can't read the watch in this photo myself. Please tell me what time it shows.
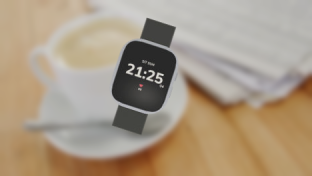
21:25
